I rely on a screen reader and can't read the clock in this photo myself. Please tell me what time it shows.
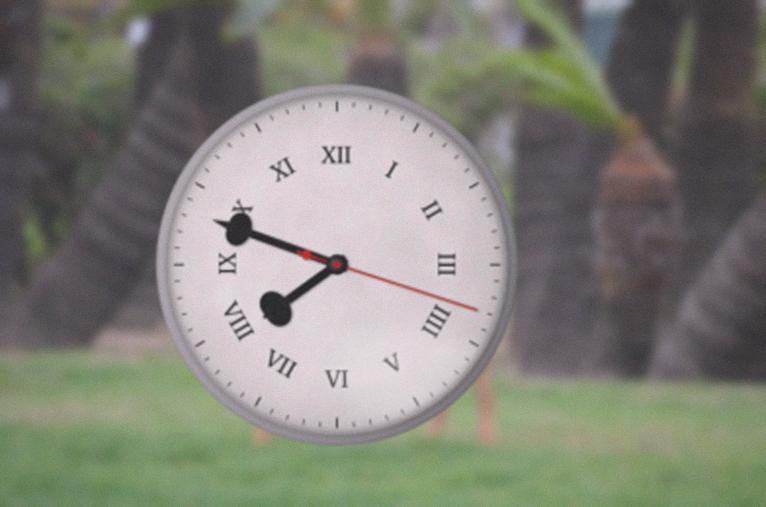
7:48:18
